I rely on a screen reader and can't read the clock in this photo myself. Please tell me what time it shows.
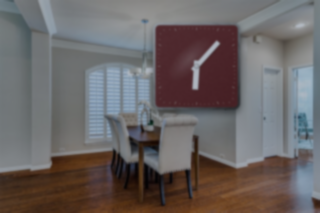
6:07
